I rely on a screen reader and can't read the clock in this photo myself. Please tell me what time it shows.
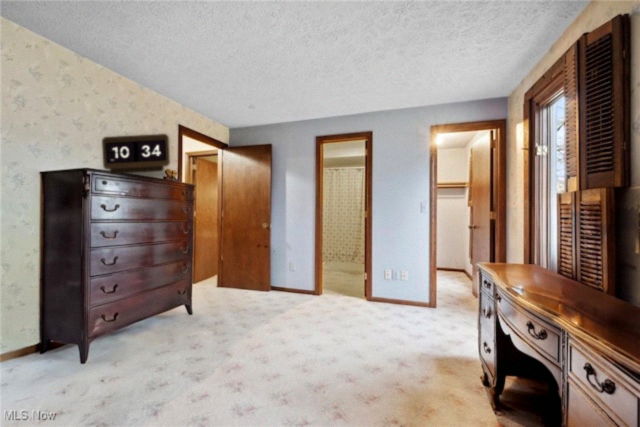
10:34
